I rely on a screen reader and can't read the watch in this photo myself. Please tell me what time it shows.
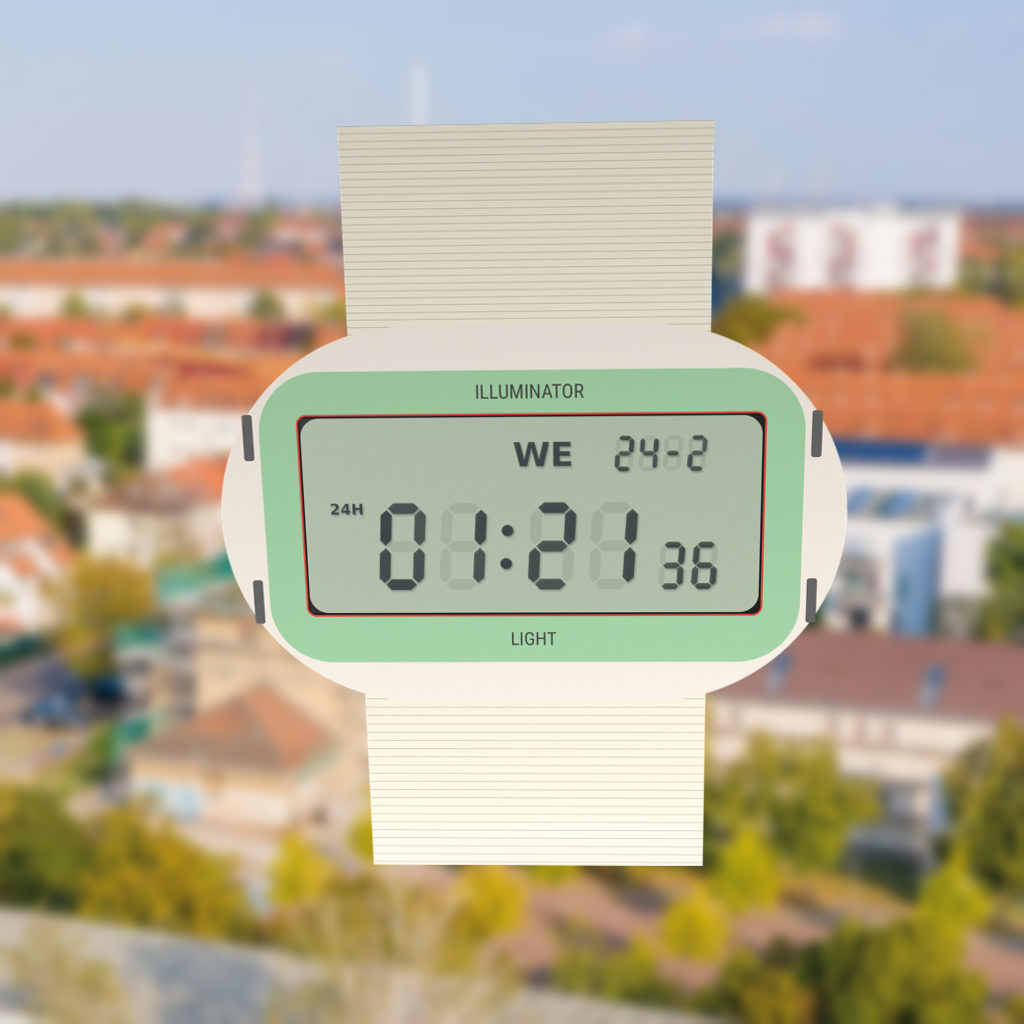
1:21:36
